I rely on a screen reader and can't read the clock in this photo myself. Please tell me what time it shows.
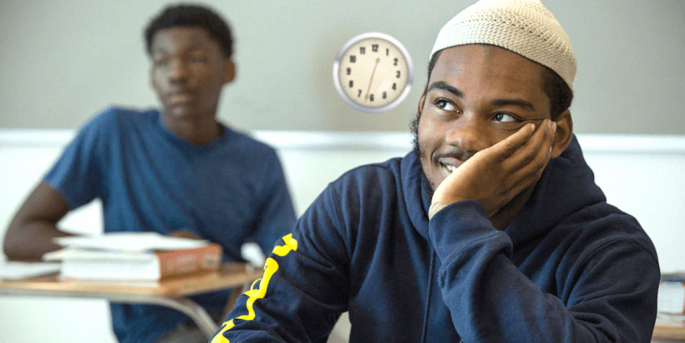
12:32
